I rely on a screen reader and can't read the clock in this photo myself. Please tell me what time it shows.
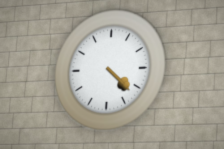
4:22
